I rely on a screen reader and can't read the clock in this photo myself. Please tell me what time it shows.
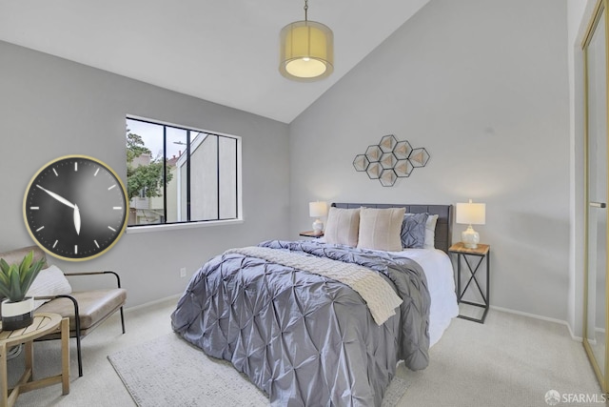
5:50
